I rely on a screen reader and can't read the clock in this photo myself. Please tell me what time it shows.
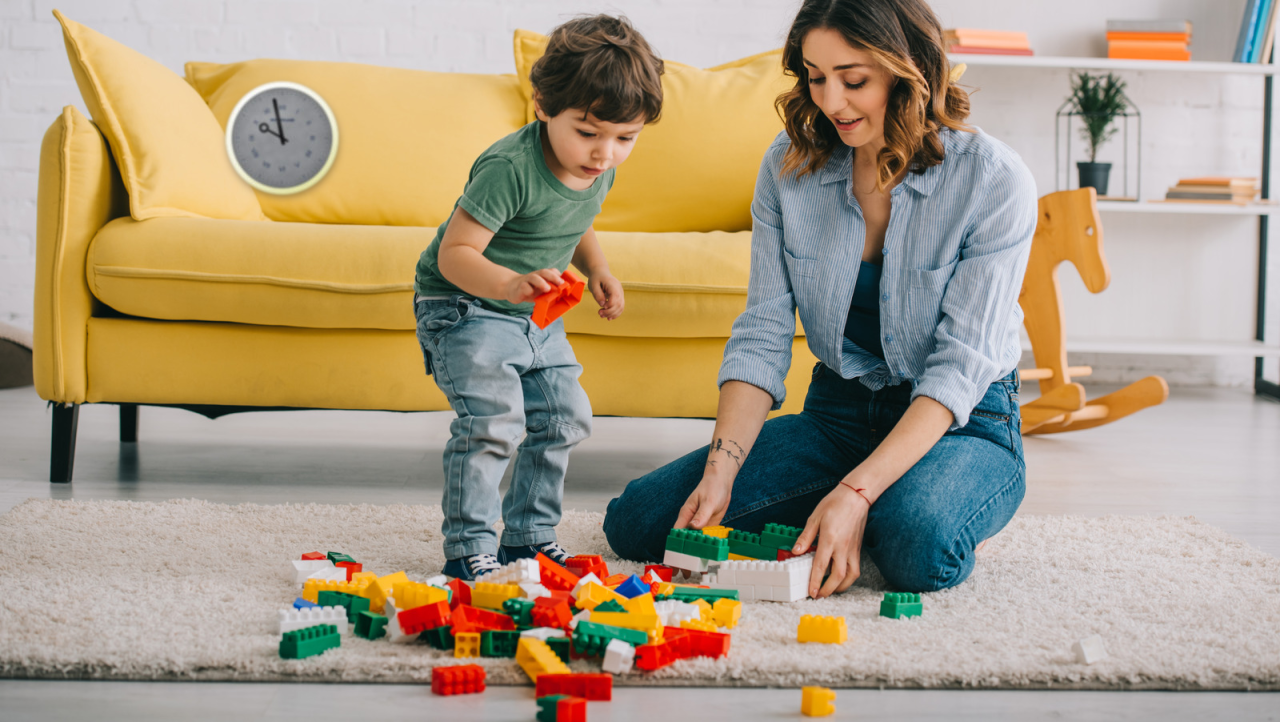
9:58
